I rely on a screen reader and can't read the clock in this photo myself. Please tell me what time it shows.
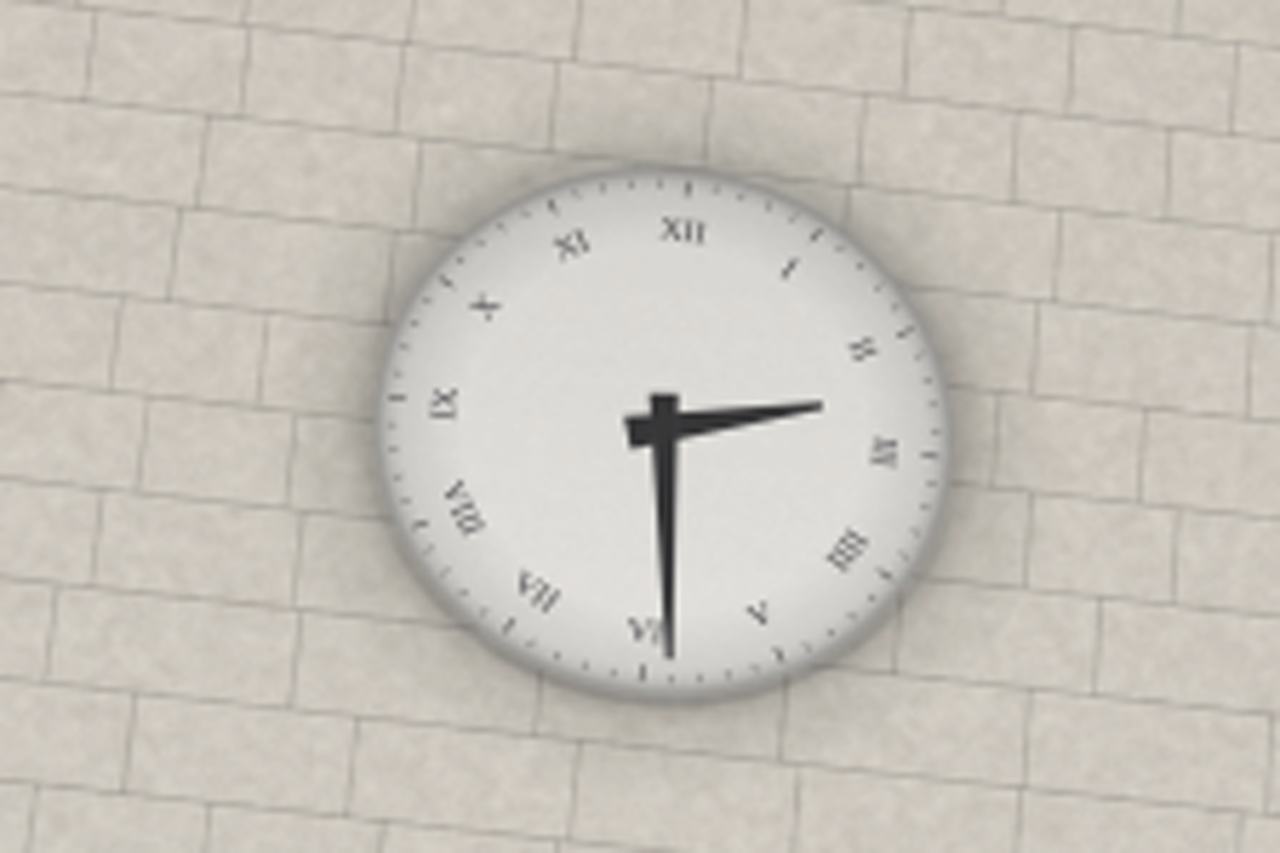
2:29
